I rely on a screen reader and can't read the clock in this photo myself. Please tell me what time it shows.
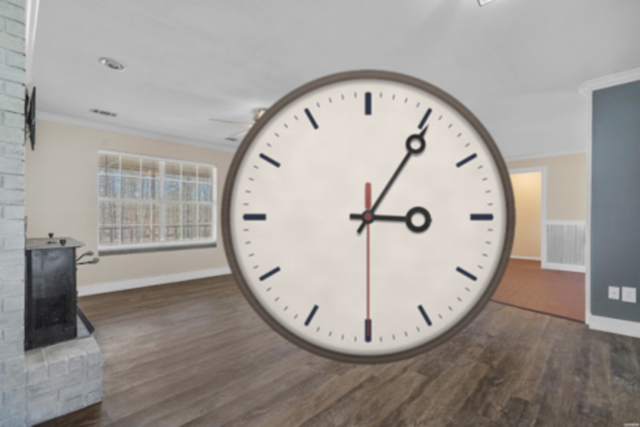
3:05:30
